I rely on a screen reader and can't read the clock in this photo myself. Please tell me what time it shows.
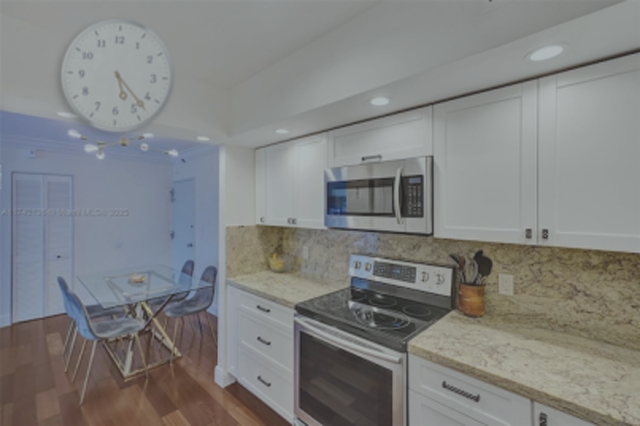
5:23
